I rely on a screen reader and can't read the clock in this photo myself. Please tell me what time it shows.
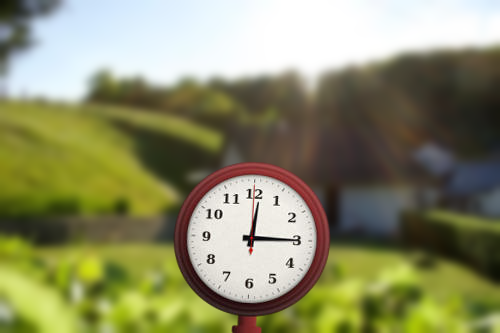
12:15:00
